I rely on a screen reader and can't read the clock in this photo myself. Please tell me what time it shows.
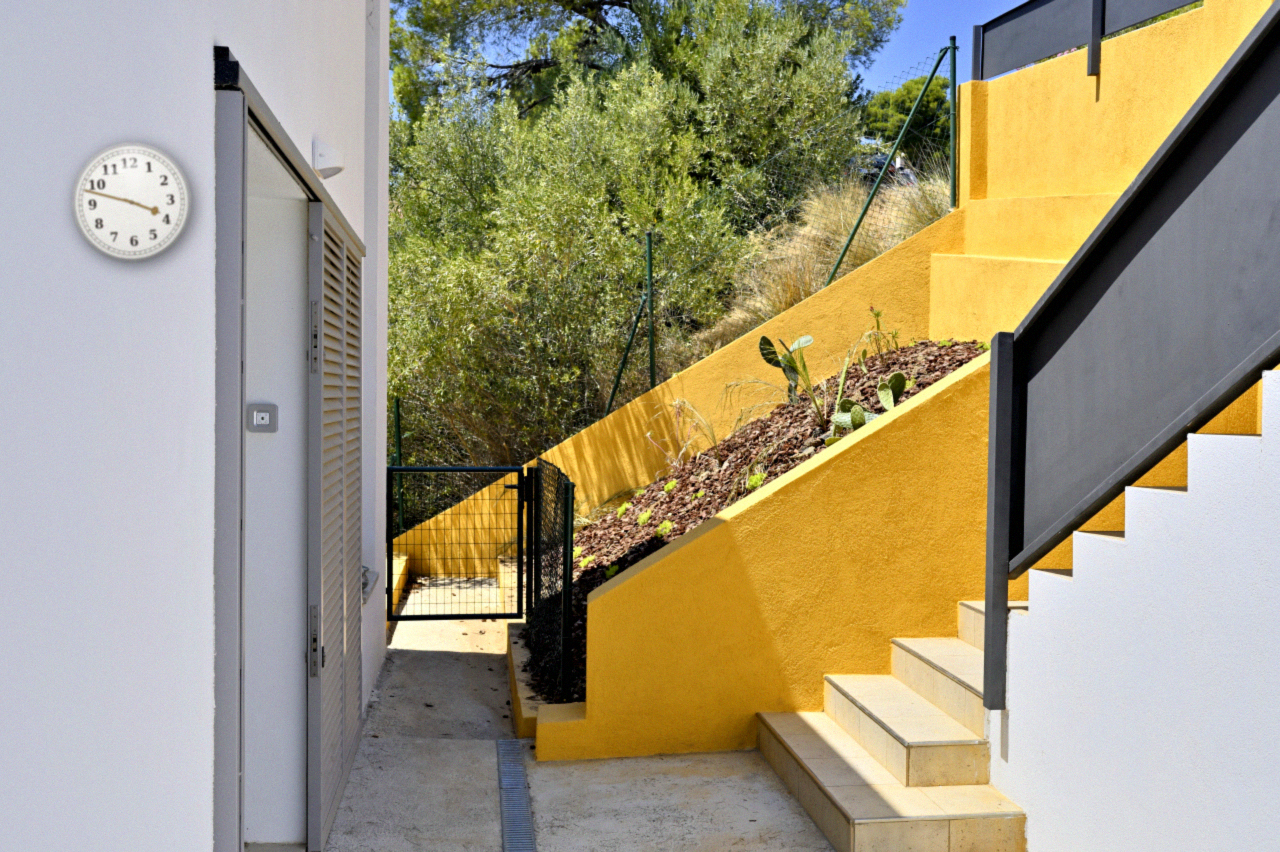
3:48
